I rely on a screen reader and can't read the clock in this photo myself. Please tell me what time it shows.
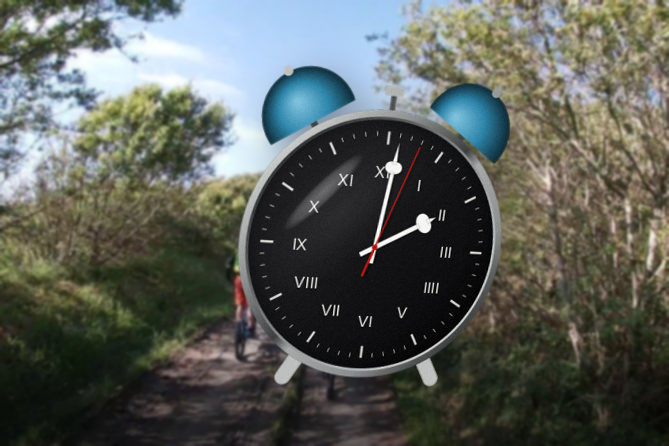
2:01:03
